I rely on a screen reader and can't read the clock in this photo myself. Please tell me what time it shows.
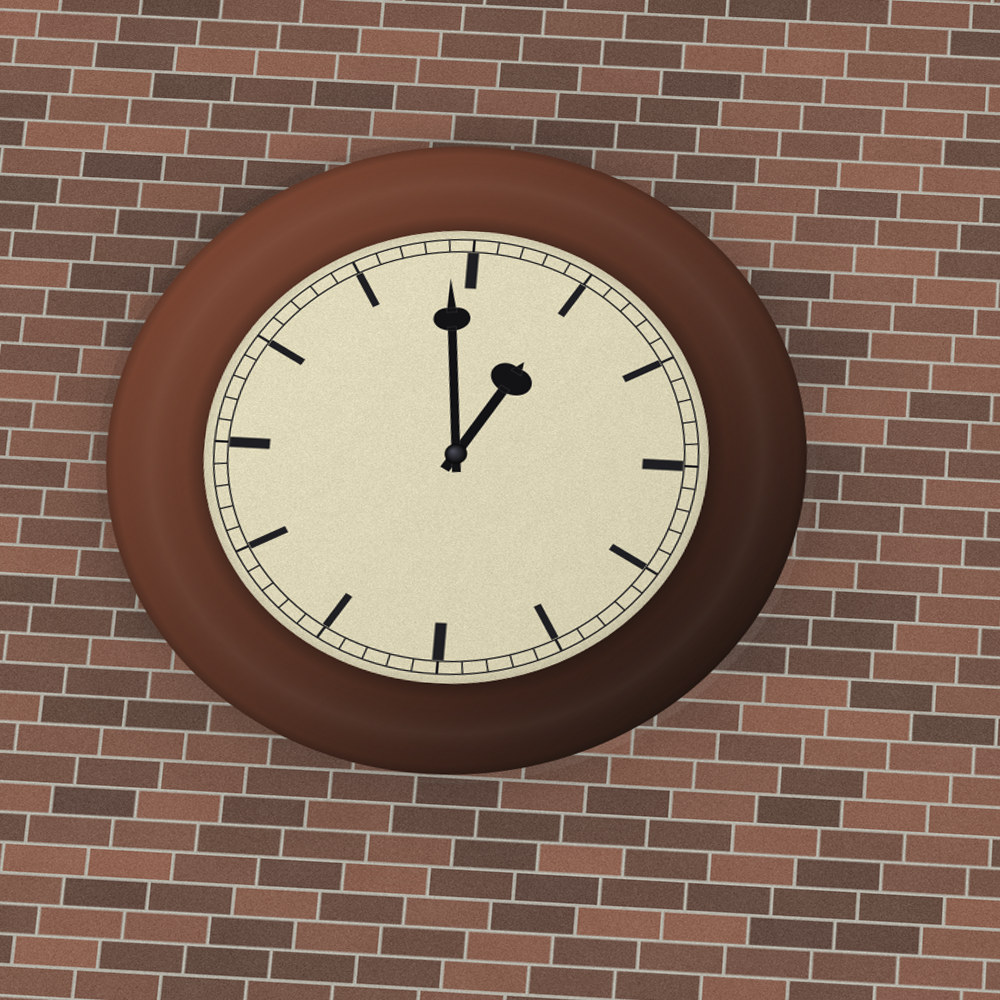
12:59
